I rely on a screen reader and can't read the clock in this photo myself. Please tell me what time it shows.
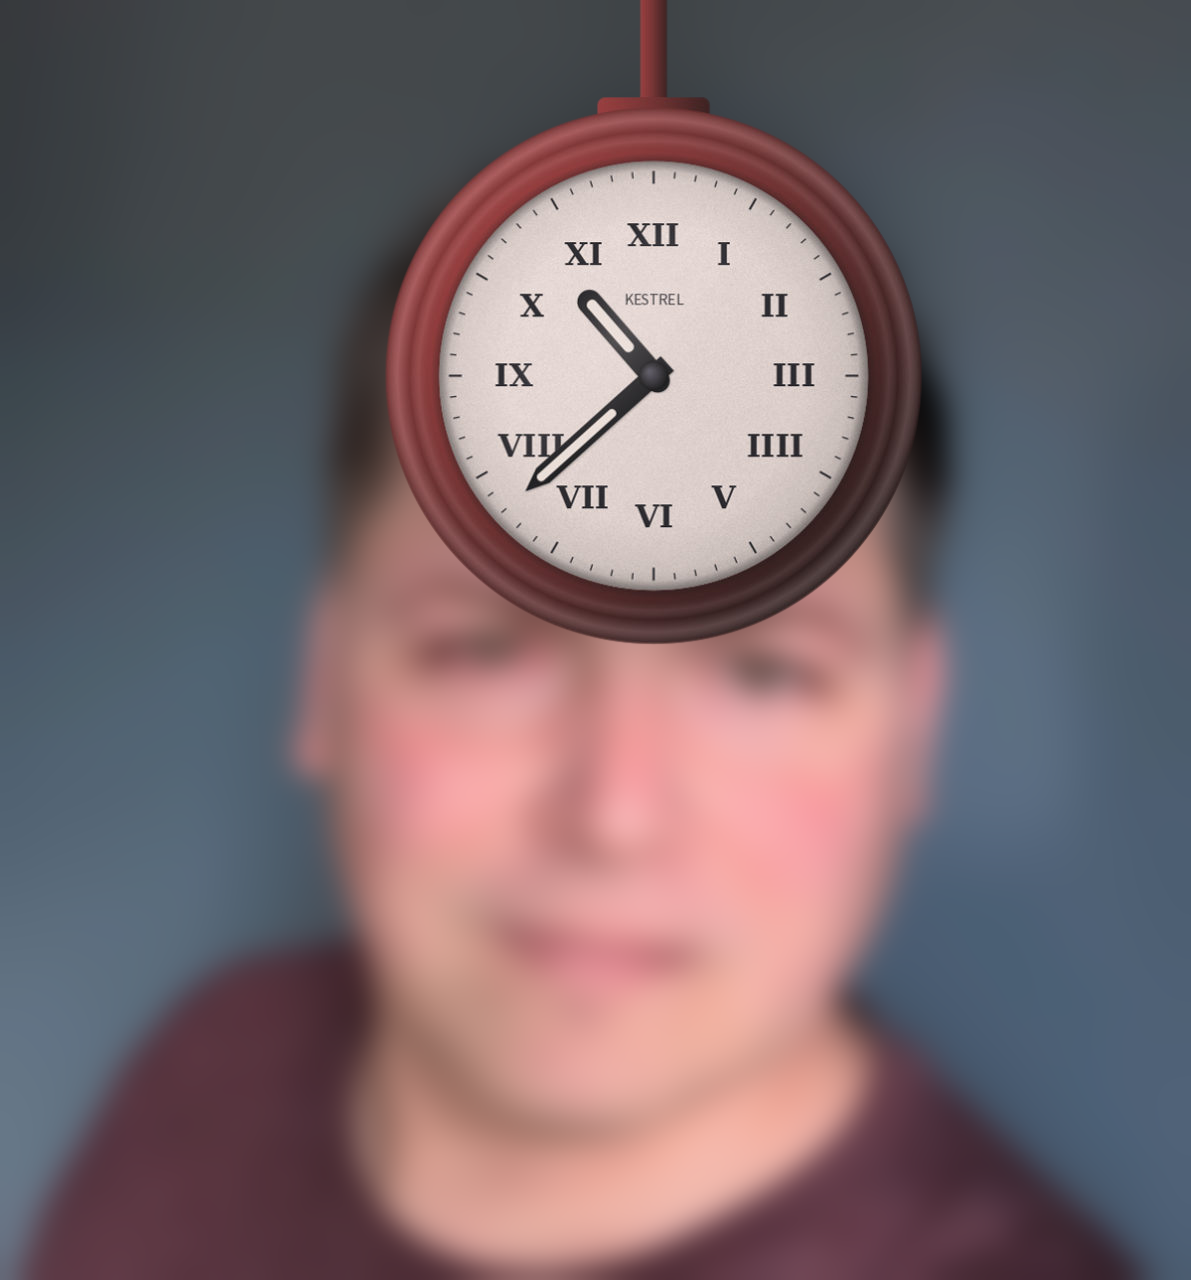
10:38
